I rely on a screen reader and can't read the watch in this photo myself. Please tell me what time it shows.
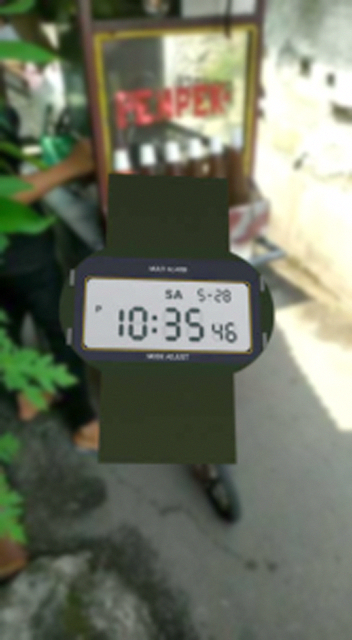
10:35:46
